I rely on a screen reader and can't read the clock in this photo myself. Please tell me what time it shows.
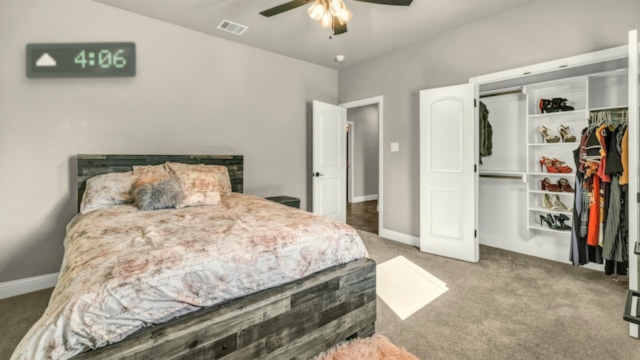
4:06
